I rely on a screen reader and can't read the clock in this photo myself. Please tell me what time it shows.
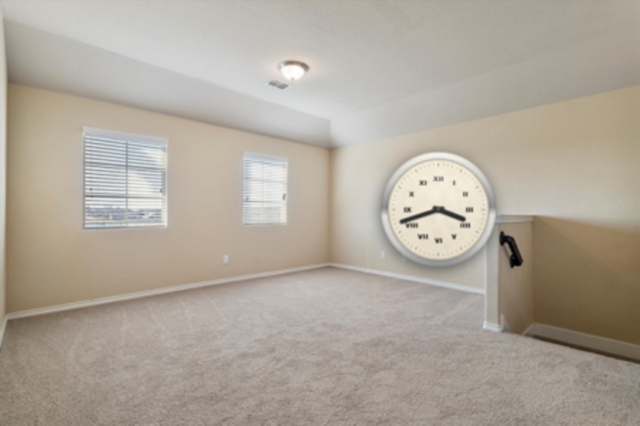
3:42
